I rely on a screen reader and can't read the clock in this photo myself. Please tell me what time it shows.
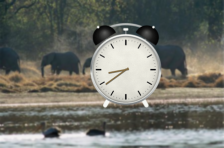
8:39
